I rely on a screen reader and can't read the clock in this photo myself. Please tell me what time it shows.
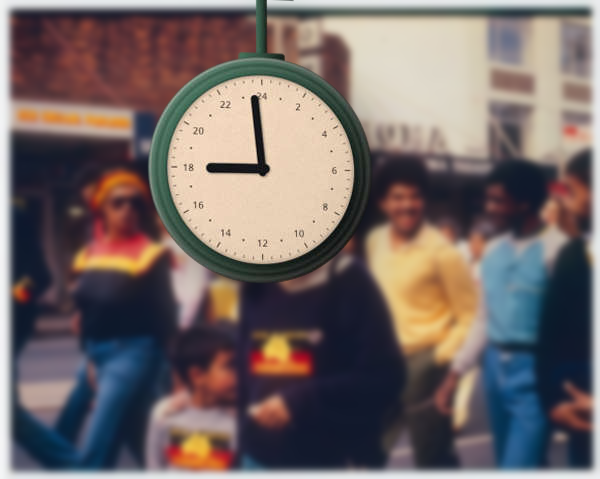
17:59
